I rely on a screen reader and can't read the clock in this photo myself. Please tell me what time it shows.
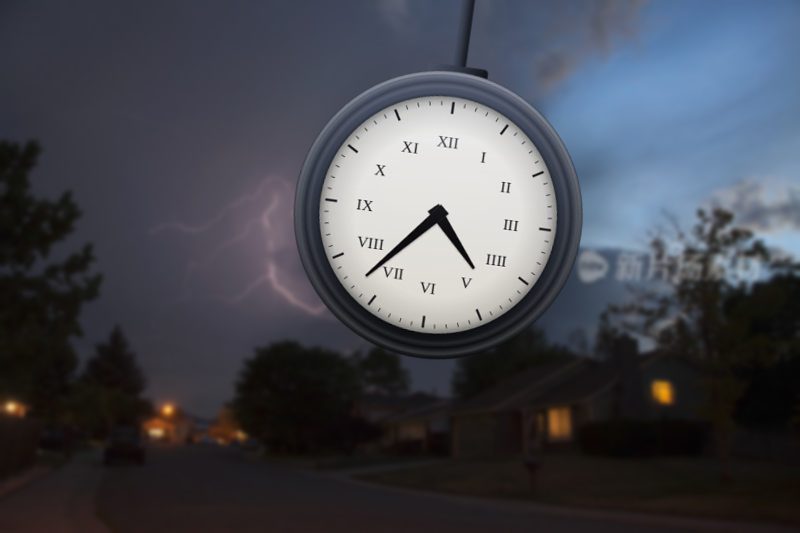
4:37
